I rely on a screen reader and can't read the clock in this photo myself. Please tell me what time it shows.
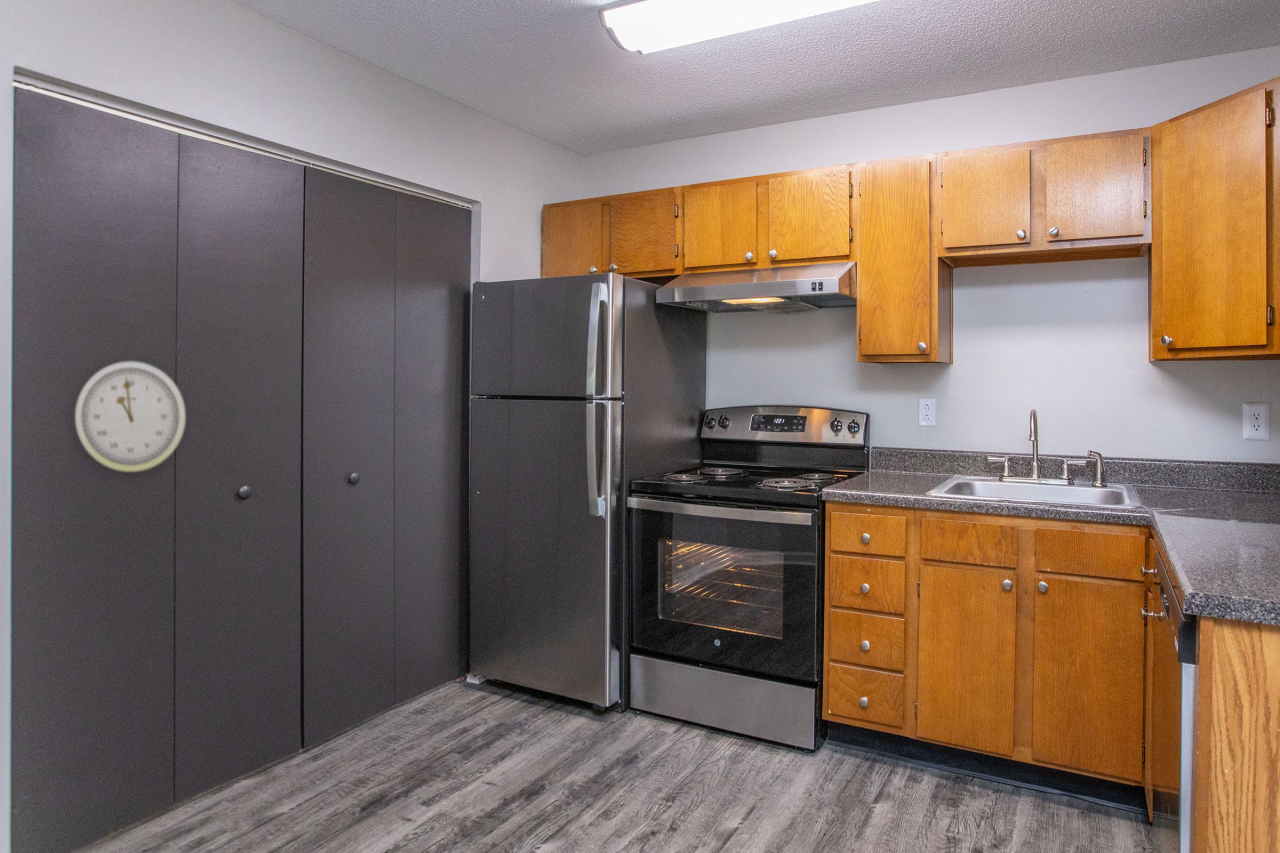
10:59
